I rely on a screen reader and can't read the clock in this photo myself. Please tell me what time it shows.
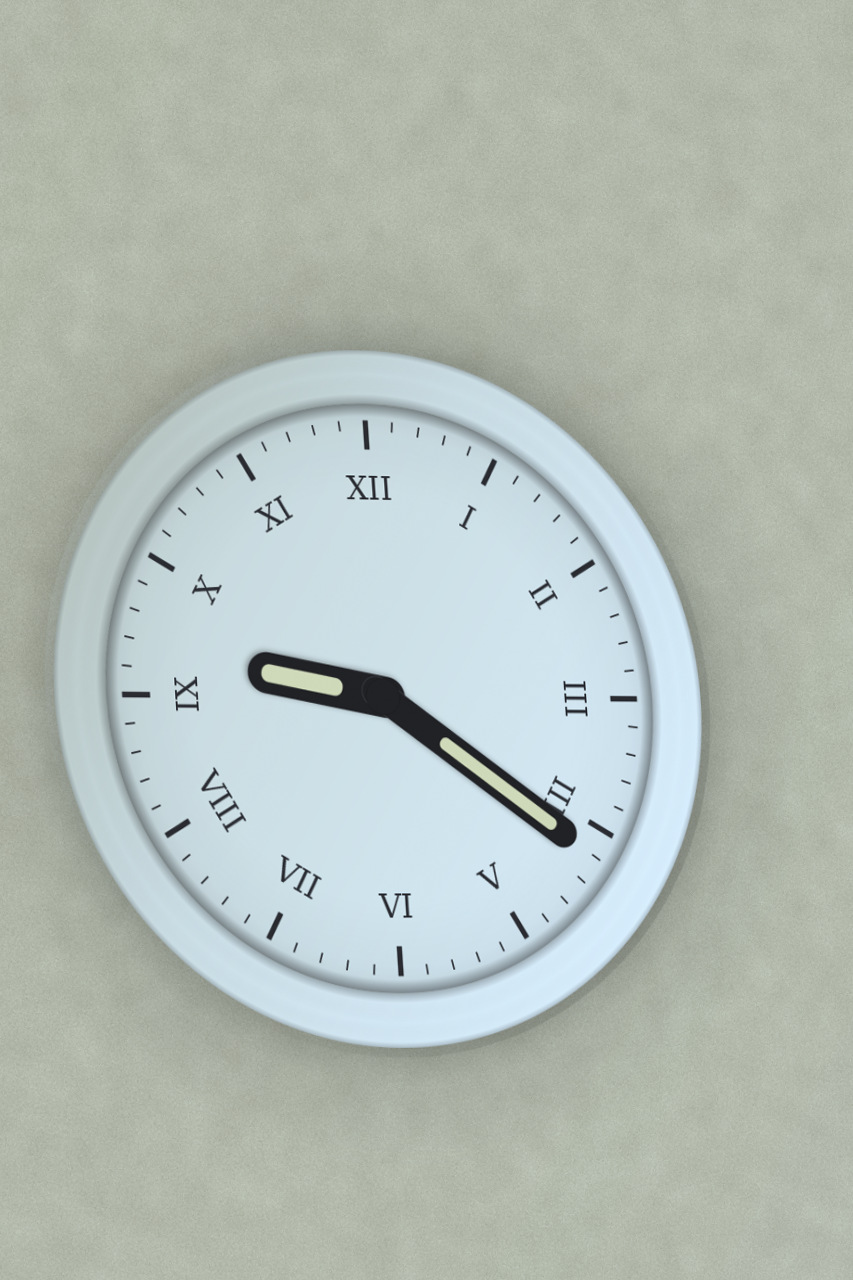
9:21
